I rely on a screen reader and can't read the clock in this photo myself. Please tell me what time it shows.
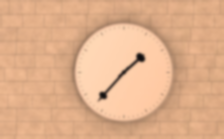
1:37
